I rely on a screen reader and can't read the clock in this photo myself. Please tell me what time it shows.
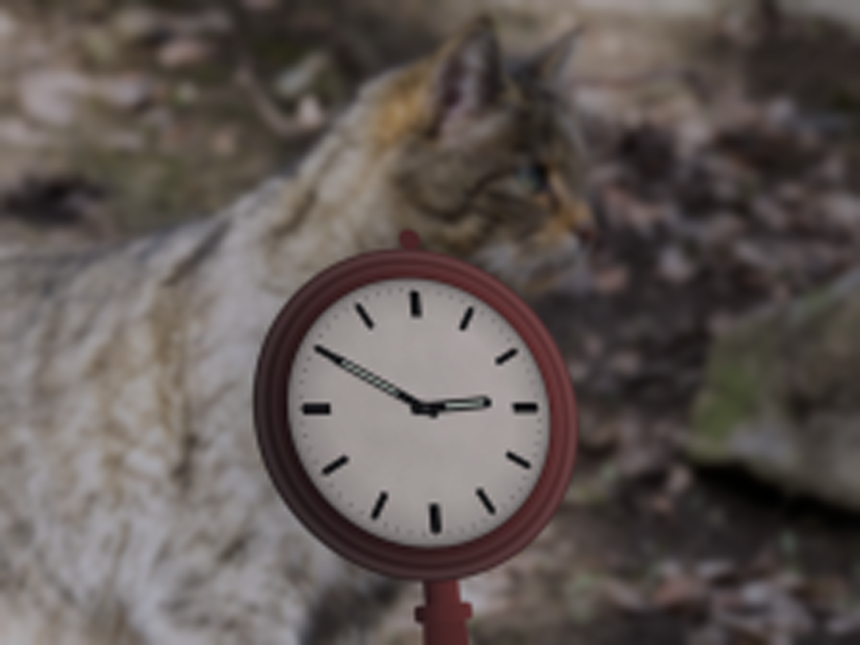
2:50
